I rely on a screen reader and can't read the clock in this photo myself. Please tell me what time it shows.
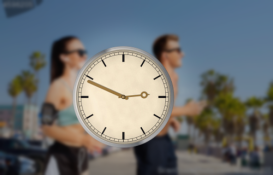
2:49
